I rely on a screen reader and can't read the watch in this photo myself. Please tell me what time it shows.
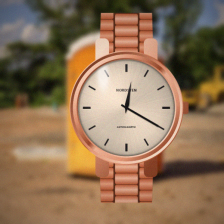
12:20
